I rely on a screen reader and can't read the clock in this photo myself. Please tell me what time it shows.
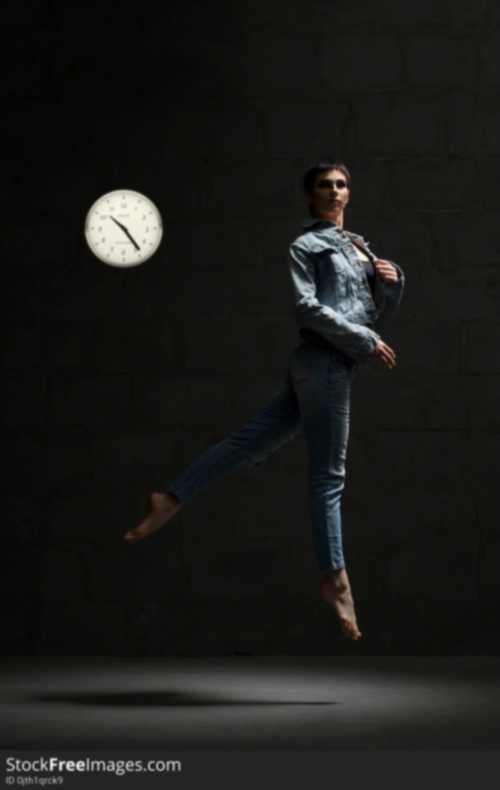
10:24
